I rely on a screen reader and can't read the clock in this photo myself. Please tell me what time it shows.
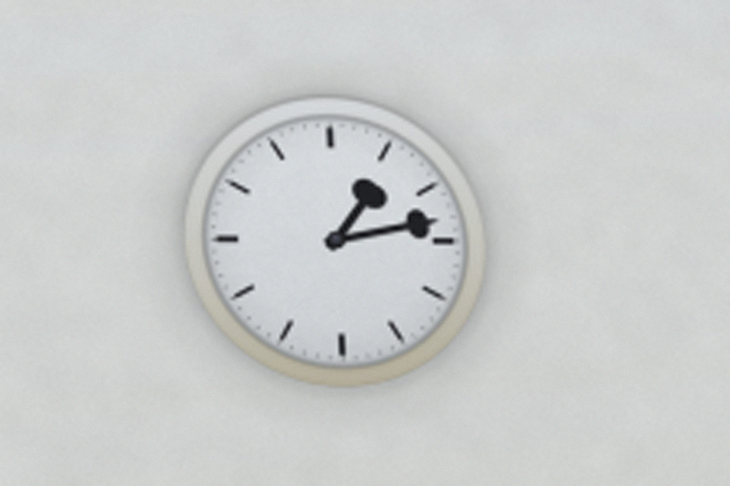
1:13
